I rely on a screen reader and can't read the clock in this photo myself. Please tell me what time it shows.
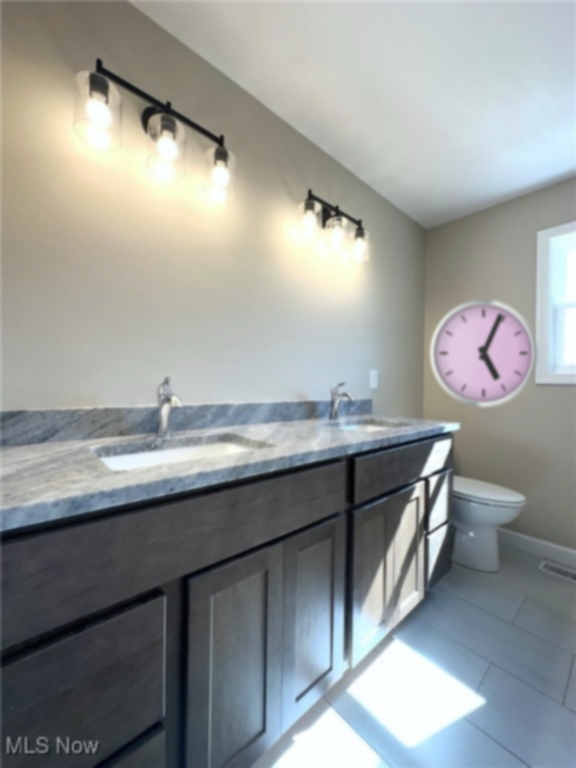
5:04
